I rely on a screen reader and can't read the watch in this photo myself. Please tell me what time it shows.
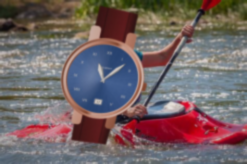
11:07
